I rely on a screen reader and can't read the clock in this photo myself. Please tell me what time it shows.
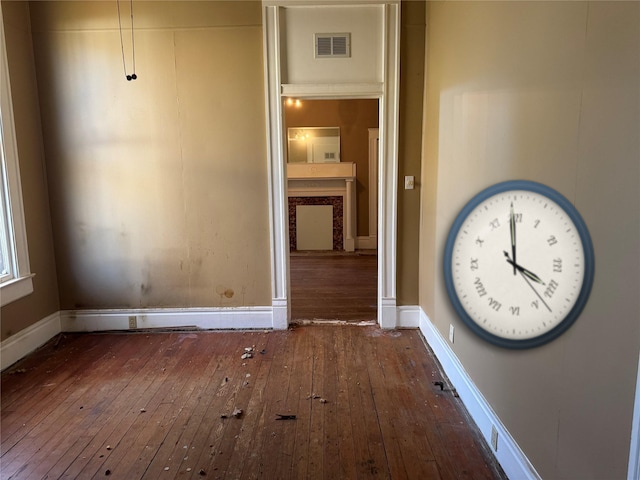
3:59:23
